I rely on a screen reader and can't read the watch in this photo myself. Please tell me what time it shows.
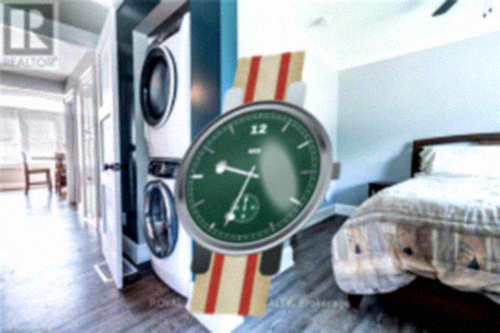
9:33
